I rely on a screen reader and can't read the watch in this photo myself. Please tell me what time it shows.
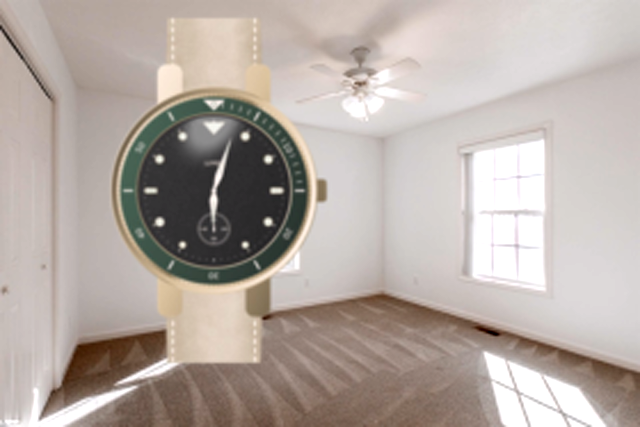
6:03
